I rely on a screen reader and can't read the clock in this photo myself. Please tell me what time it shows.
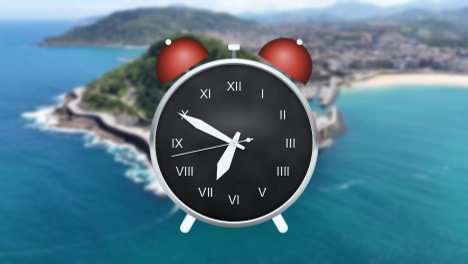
6:49:43
